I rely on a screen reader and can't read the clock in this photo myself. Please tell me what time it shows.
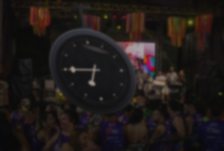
6:45
